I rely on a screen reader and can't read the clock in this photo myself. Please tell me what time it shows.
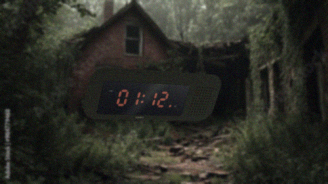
1:12
